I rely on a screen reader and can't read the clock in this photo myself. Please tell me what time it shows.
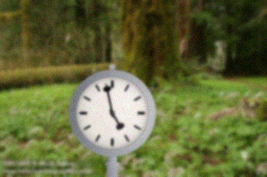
4:58
